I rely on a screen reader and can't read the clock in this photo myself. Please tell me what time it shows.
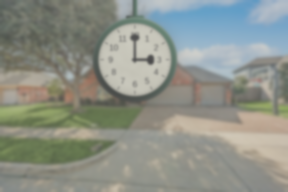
3:00
